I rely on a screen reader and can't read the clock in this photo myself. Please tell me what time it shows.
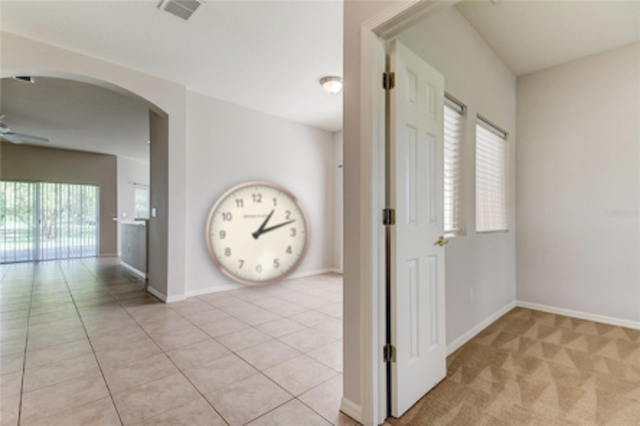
1:12
